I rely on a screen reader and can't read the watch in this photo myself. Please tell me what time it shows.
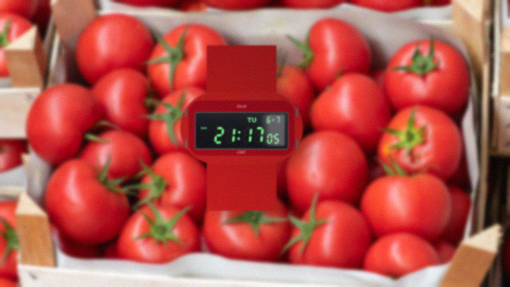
21:17:05
